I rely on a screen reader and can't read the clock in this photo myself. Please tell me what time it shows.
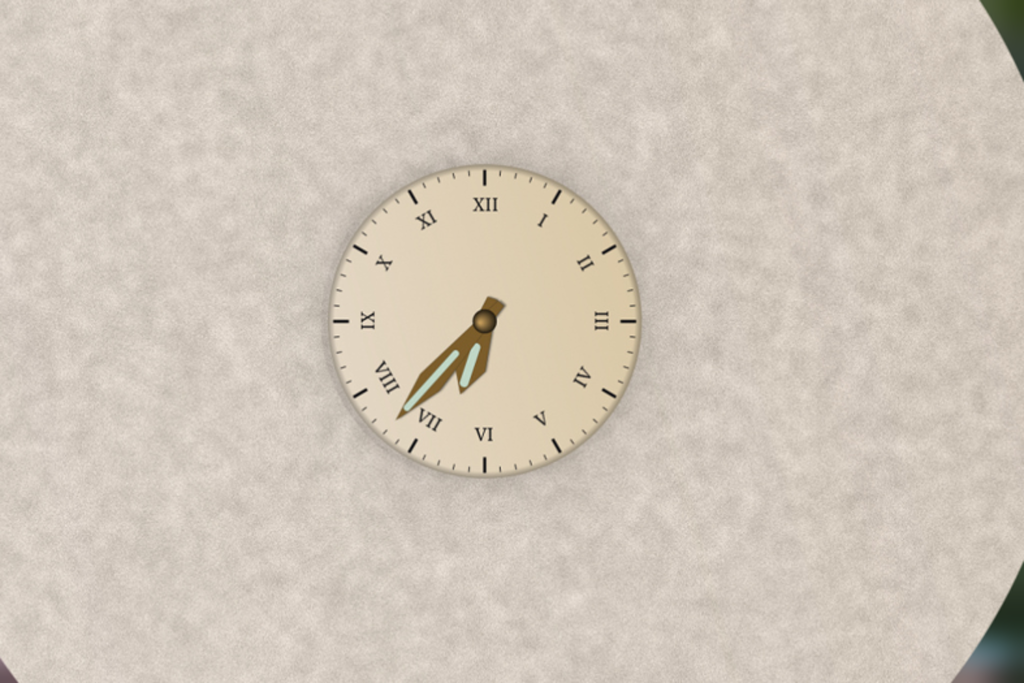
6:37
